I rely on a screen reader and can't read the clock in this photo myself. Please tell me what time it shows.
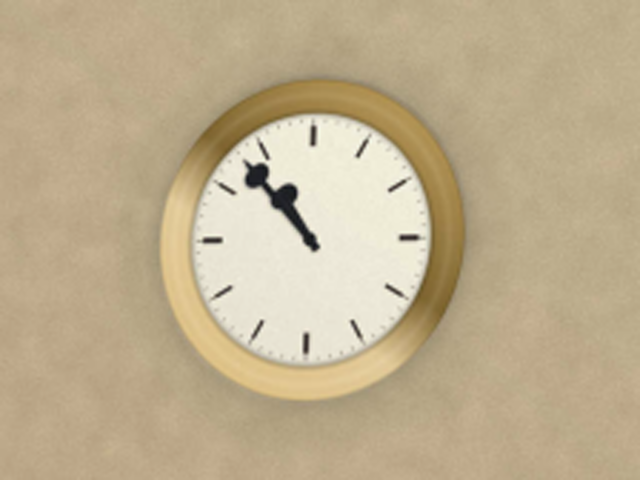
10:53
